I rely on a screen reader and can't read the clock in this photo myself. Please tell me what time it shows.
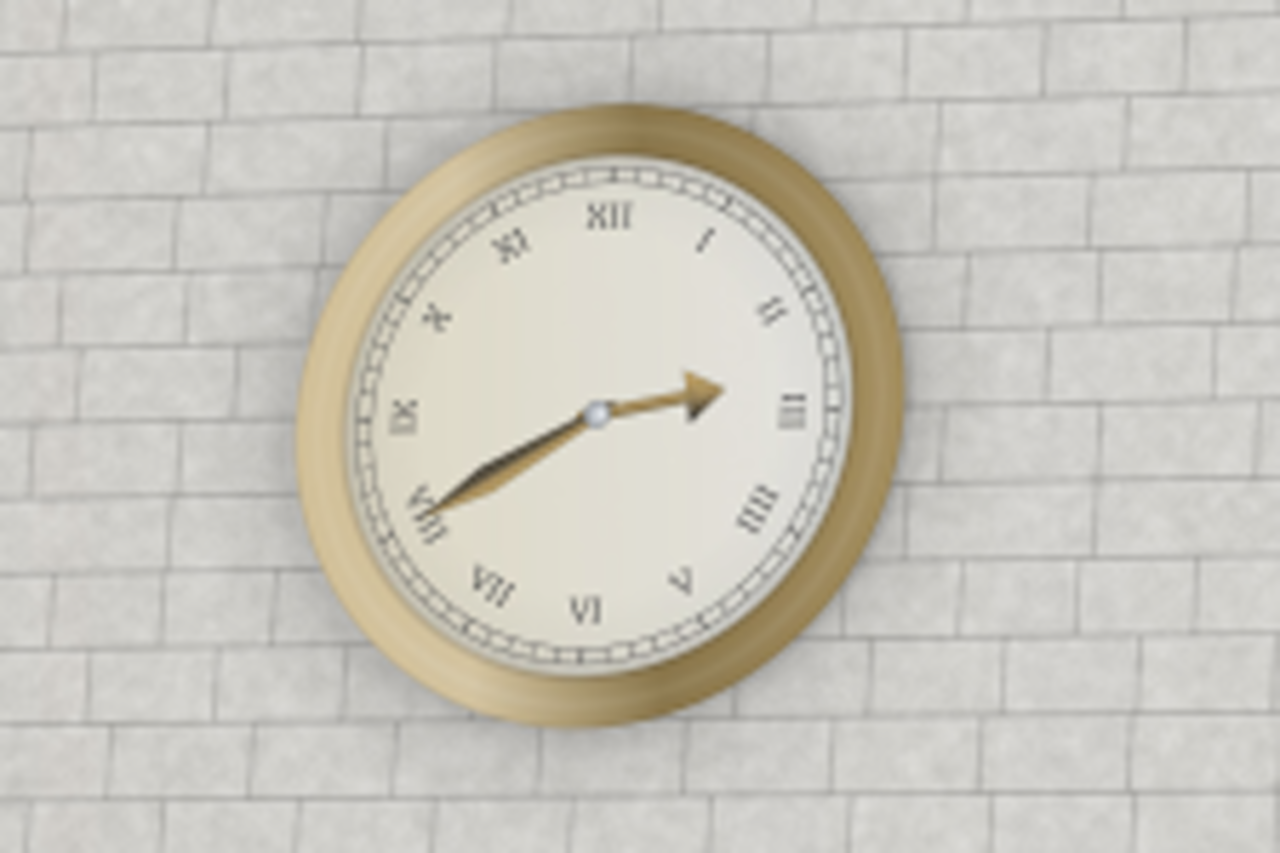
2:40
